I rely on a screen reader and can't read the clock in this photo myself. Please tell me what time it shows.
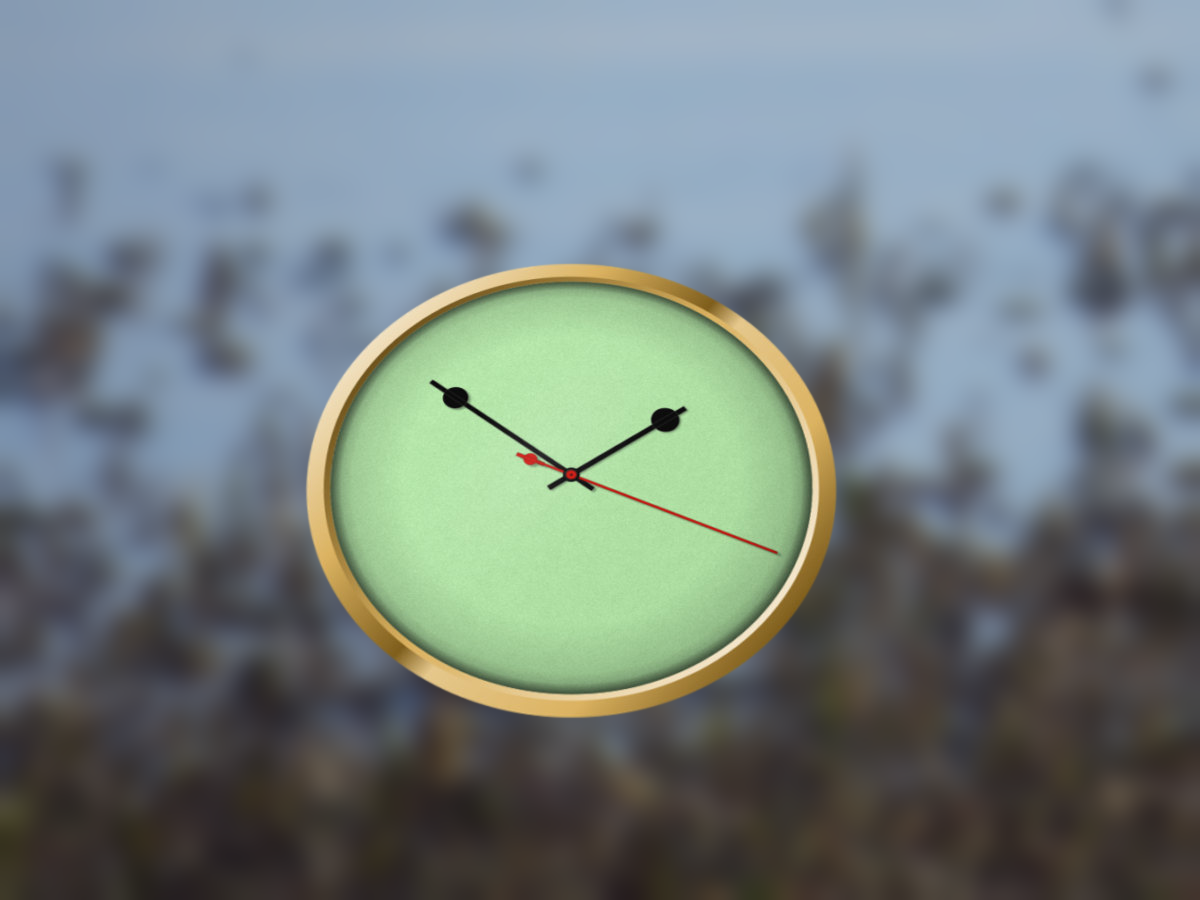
1:51:19
